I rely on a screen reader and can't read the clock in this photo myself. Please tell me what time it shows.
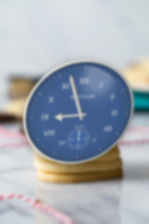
8:57
